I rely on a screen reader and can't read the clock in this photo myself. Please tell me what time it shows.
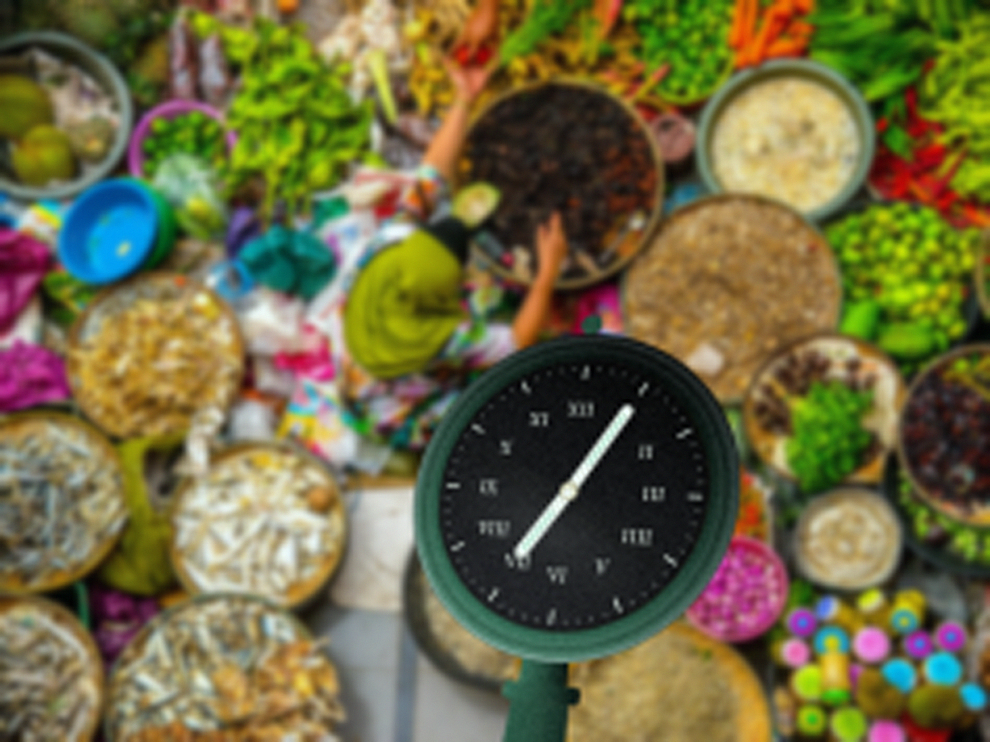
7:05
